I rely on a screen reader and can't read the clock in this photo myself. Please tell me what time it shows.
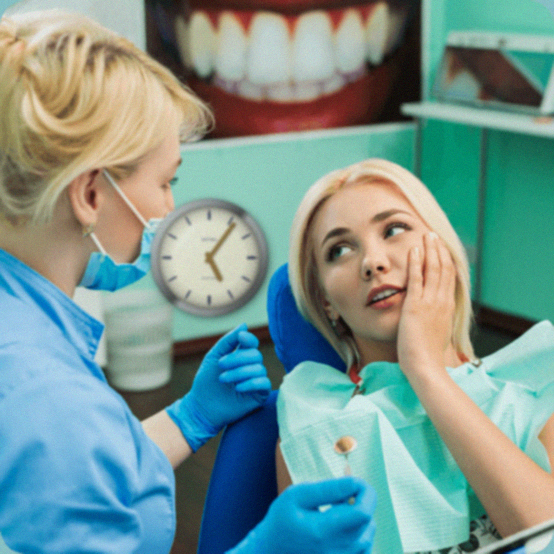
5:06
